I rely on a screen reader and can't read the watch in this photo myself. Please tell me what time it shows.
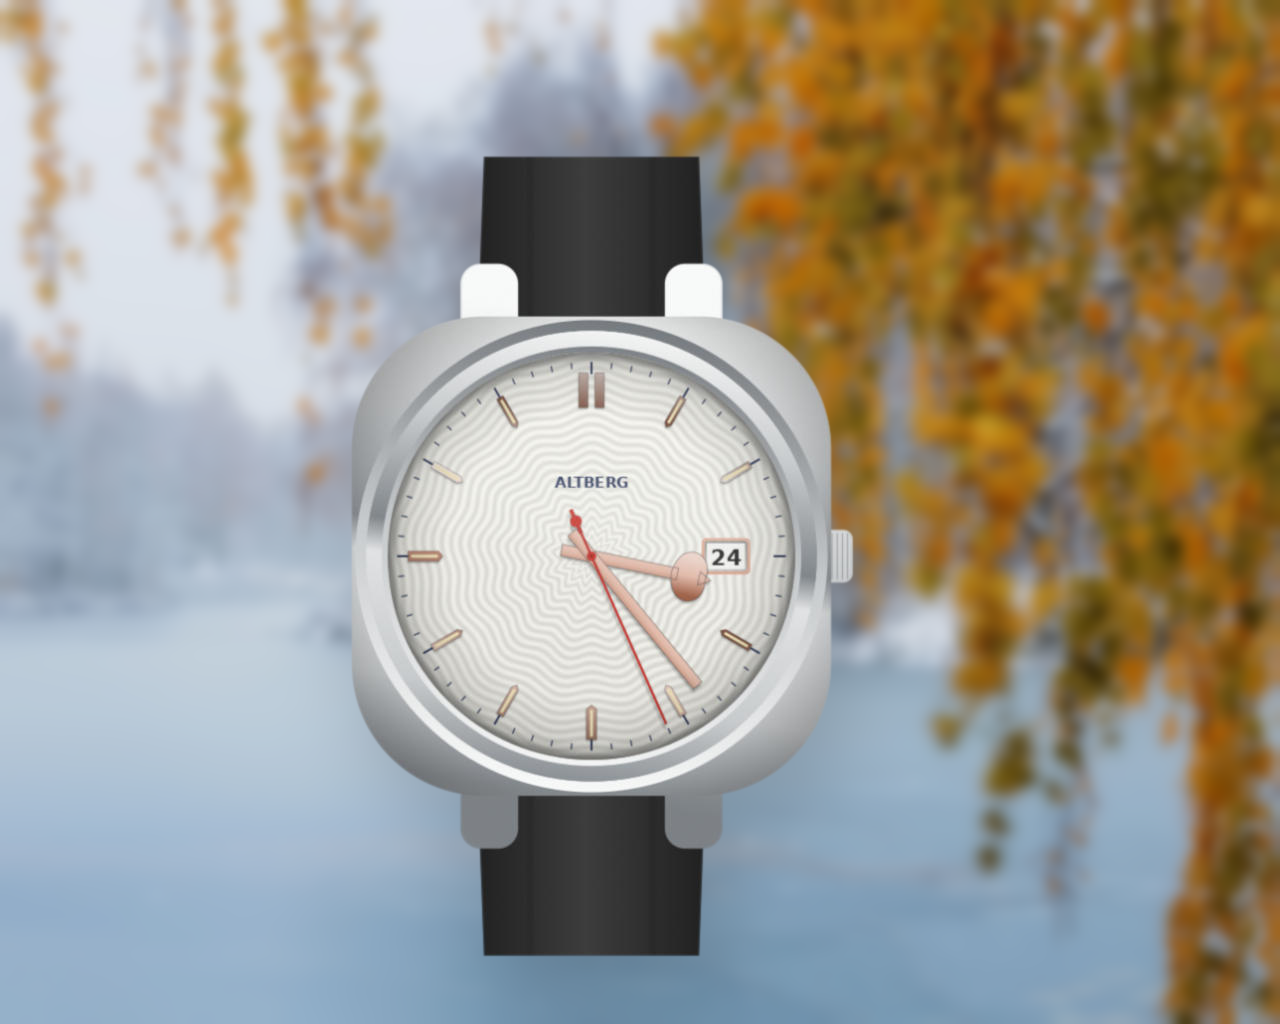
3:23:26
